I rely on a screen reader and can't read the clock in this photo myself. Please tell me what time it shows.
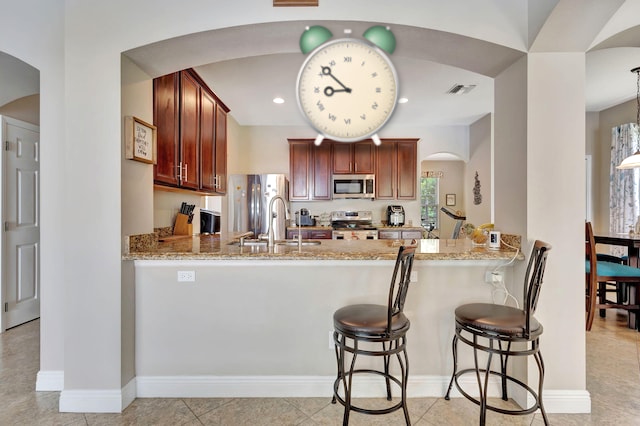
8:52
